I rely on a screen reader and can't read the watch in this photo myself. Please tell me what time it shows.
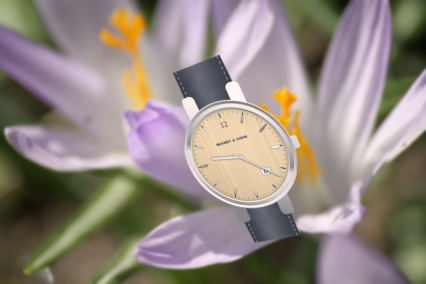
9:22
